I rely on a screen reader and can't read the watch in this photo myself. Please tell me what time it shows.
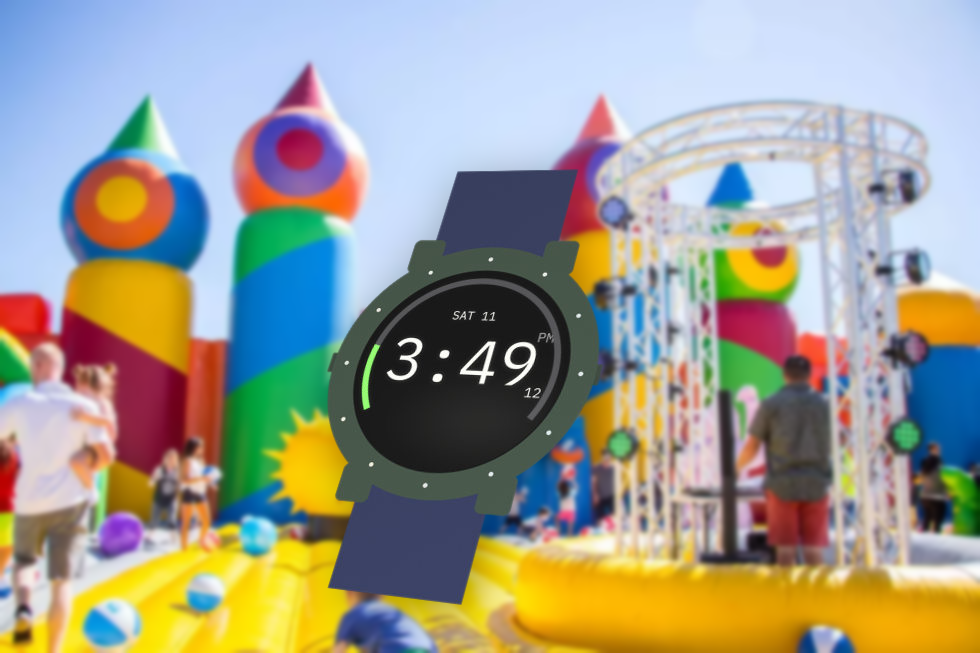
3:49:12
